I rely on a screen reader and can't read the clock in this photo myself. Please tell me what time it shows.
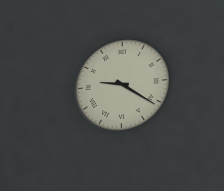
9:21
